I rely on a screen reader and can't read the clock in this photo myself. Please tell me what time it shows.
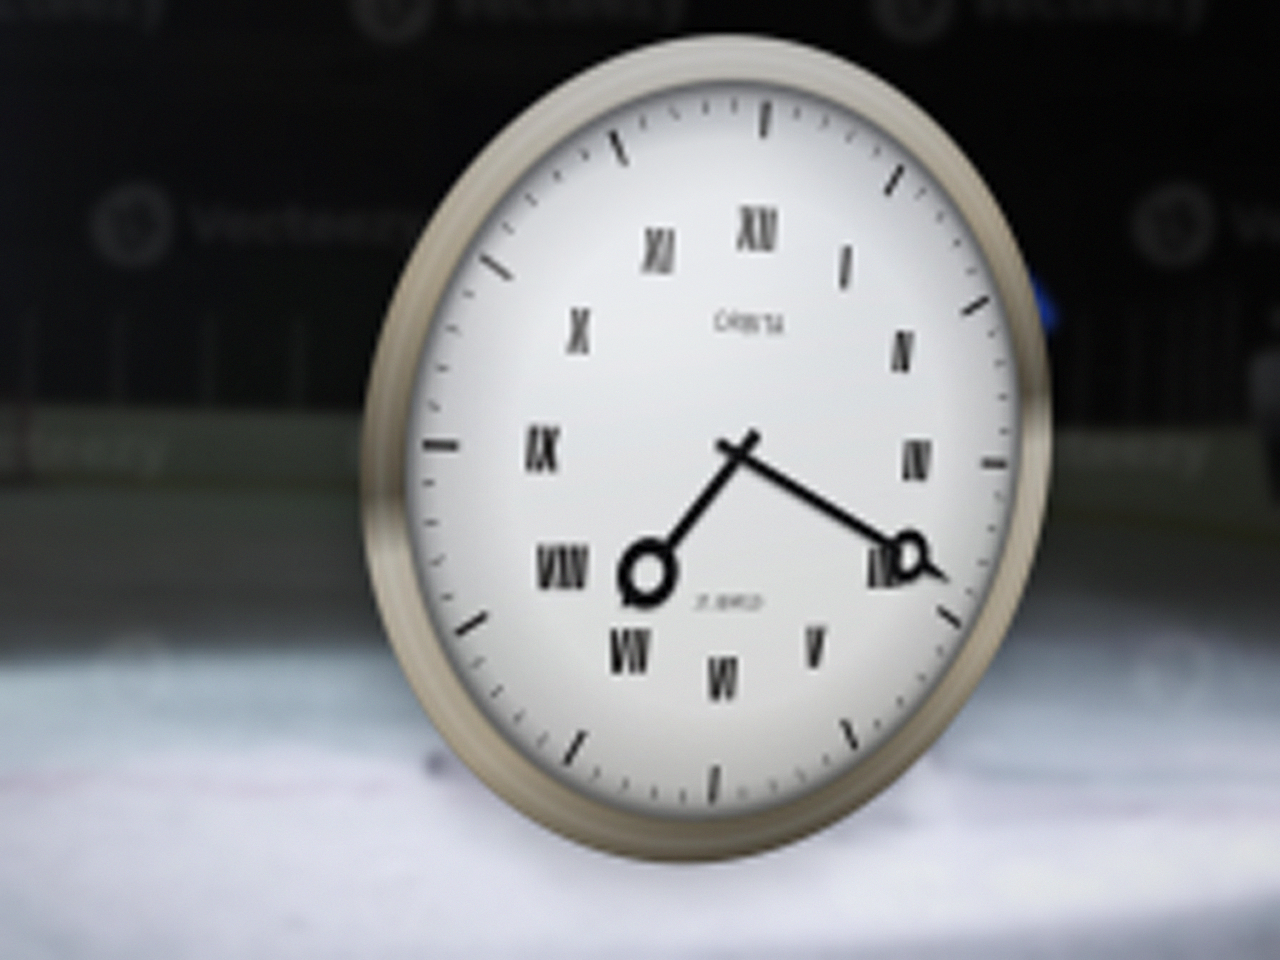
7:19
